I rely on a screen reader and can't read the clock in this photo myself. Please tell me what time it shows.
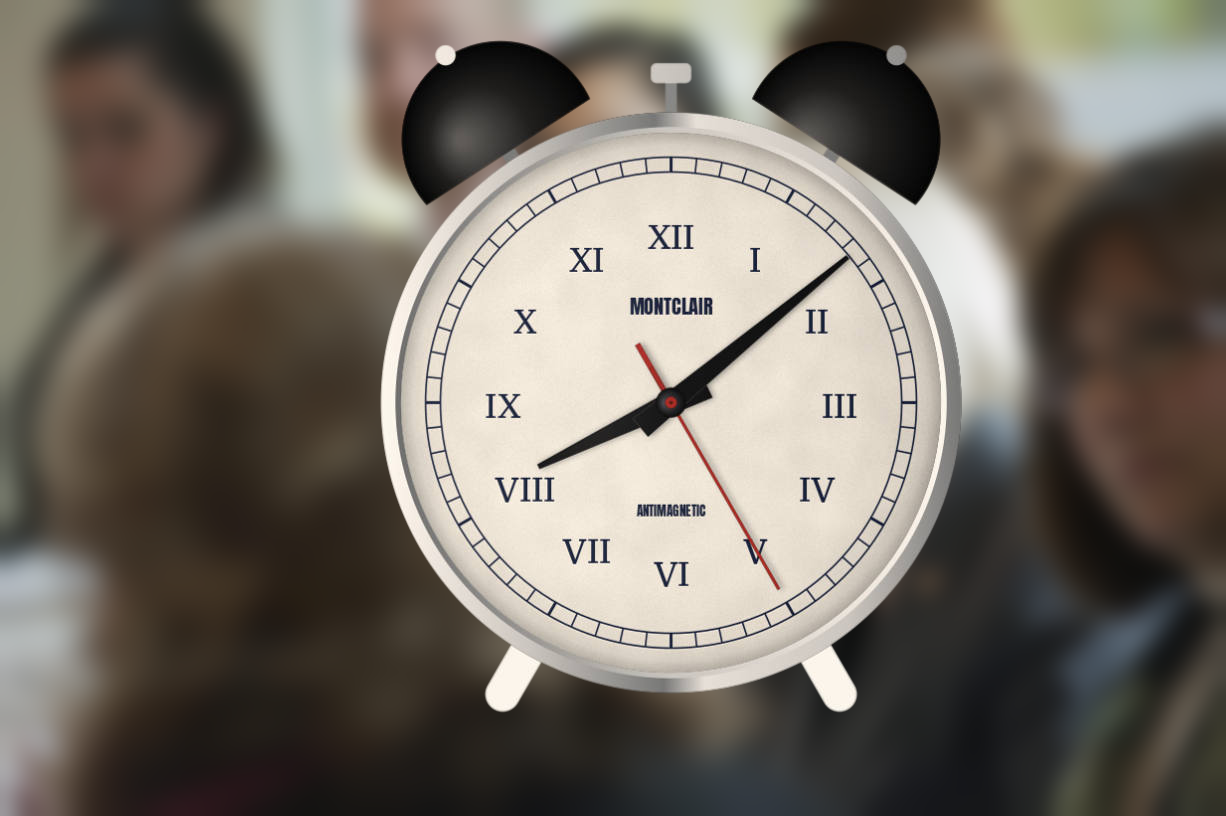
8:08:25
